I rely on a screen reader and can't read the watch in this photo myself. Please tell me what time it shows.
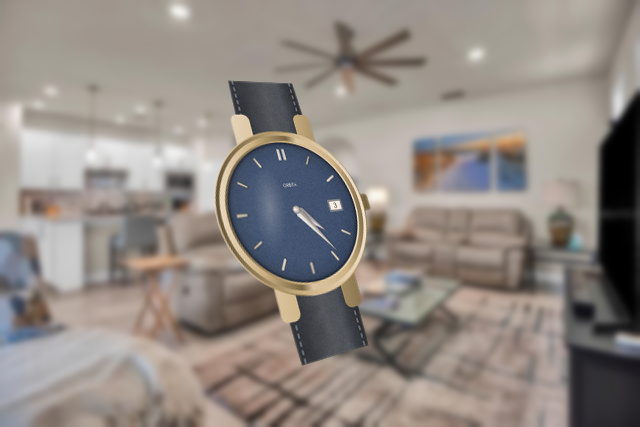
4:24
